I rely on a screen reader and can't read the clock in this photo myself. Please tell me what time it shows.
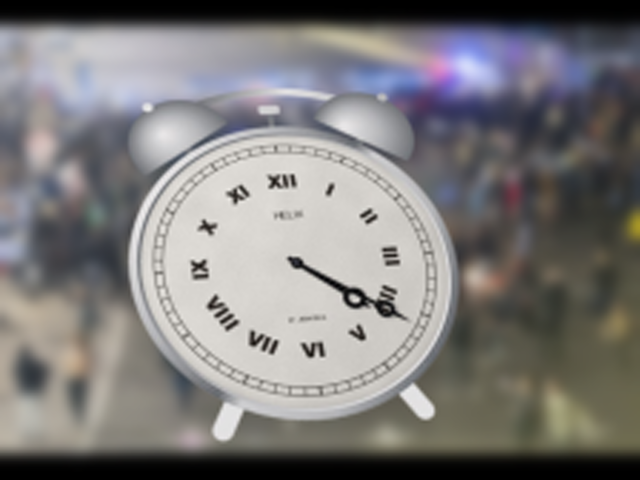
4:21
